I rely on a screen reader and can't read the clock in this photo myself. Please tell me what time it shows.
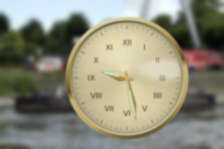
9:28
